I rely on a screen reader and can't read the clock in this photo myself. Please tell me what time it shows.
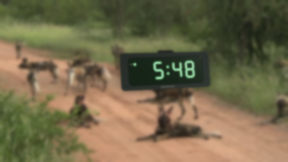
5:48
